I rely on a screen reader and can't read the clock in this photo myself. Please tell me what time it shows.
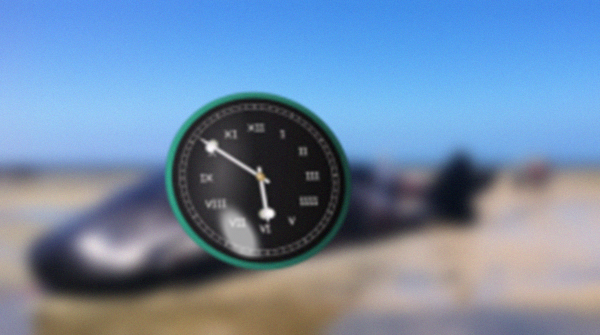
5:51
